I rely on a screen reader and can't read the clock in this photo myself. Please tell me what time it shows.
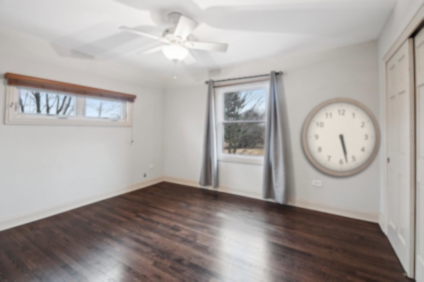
5:28
